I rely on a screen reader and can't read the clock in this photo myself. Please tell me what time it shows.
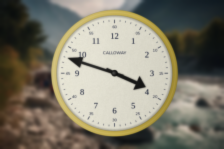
3:48
